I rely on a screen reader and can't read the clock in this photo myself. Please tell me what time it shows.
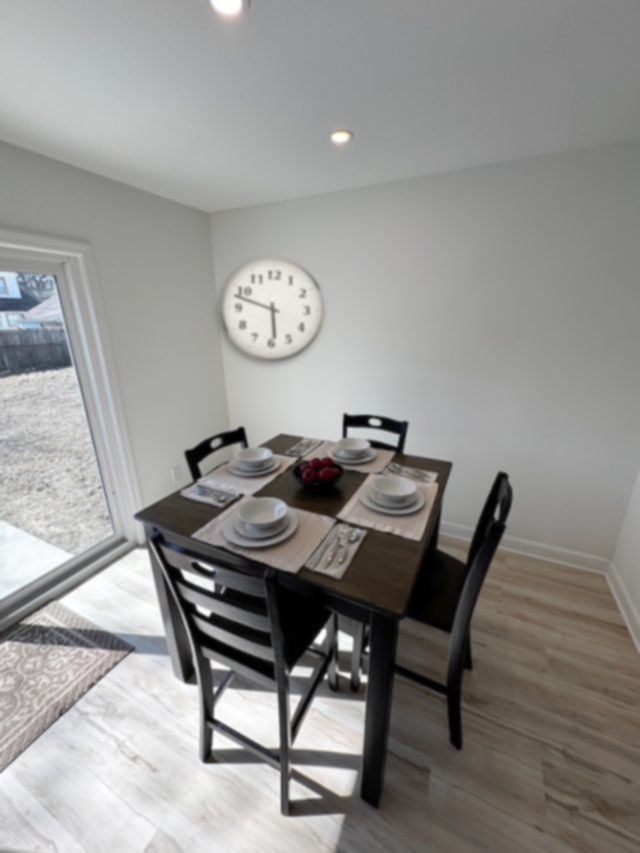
5:48
